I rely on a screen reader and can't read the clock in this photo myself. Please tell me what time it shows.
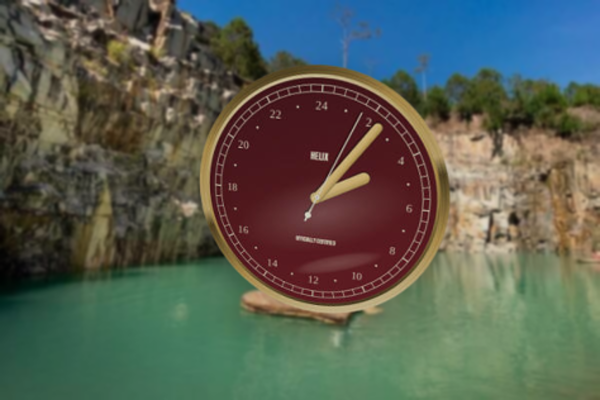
4:06:04
